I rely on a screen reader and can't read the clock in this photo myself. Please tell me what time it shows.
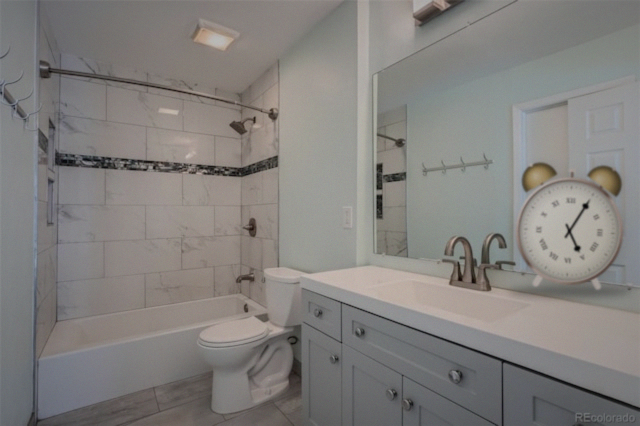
5:05
